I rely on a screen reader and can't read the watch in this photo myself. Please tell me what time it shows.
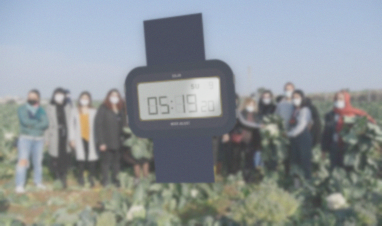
5:19:20
